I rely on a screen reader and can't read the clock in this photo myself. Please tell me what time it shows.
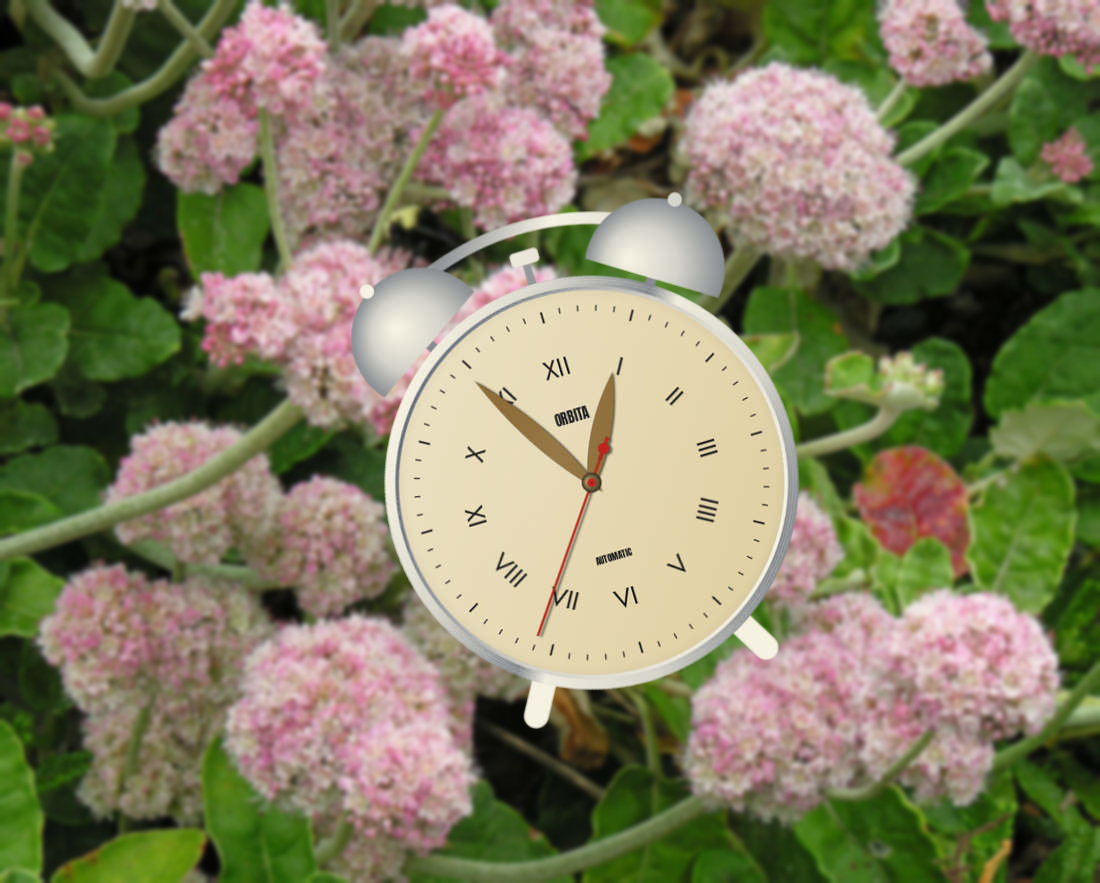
12:54:36
